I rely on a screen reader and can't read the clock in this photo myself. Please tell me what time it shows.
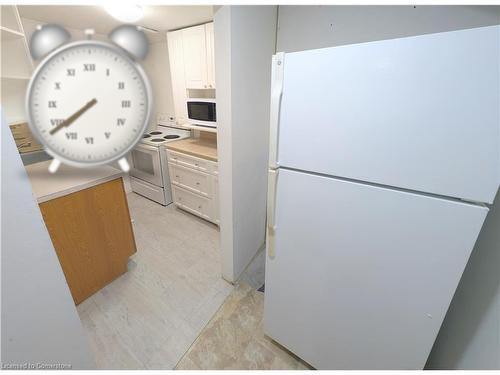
7:39
